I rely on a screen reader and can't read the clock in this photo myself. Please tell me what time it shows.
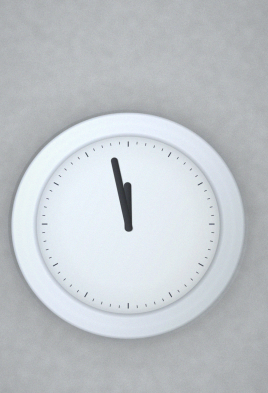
11:58
